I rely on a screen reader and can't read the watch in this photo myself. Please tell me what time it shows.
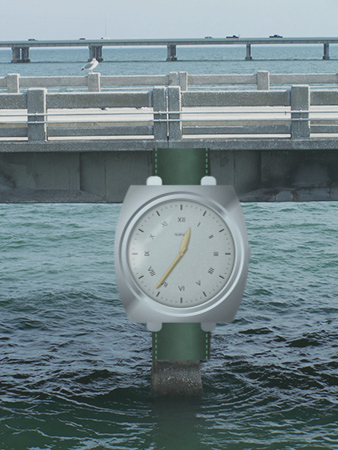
12:36
